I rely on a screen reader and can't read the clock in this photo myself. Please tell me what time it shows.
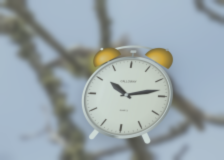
10:13
